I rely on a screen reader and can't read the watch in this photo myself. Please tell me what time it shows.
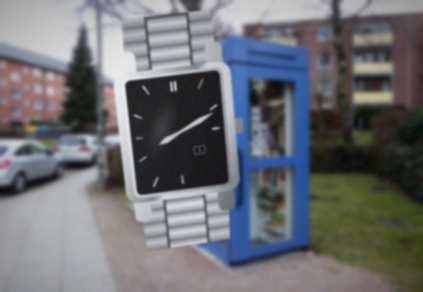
8:11
